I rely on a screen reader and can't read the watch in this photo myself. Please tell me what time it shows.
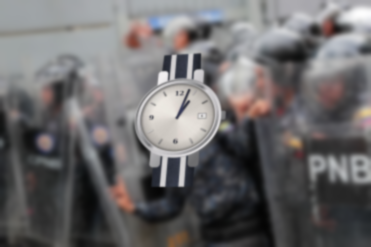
1:03
